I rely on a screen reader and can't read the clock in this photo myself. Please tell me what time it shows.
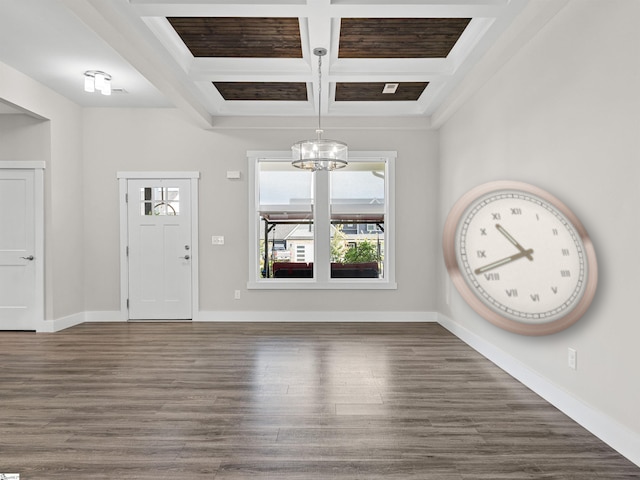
10:42
